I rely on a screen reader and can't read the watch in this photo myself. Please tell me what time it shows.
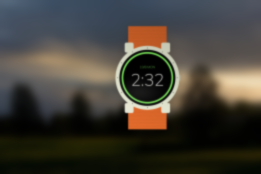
2:32
